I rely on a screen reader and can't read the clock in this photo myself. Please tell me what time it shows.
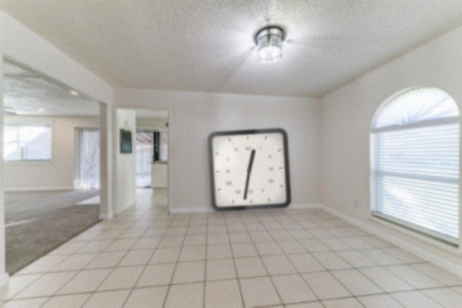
12:32
